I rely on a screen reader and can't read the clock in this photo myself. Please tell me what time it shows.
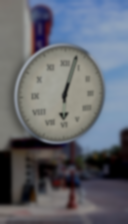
6:03
